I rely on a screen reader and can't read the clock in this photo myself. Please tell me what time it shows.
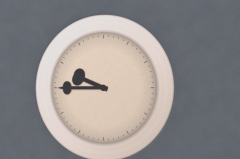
9:45
